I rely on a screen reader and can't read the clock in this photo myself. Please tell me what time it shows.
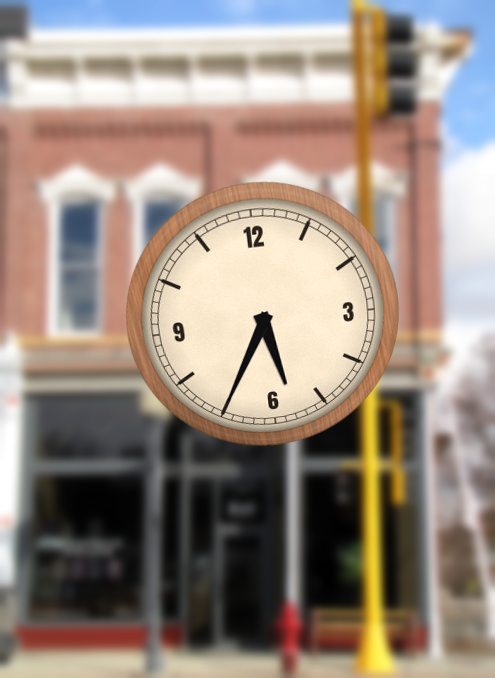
5:35
